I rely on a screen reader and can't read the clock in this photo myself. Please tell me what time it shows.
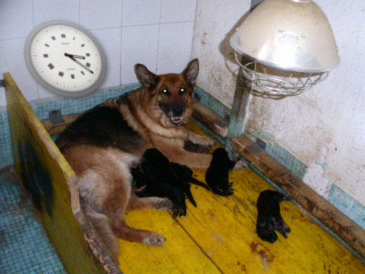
3:22
